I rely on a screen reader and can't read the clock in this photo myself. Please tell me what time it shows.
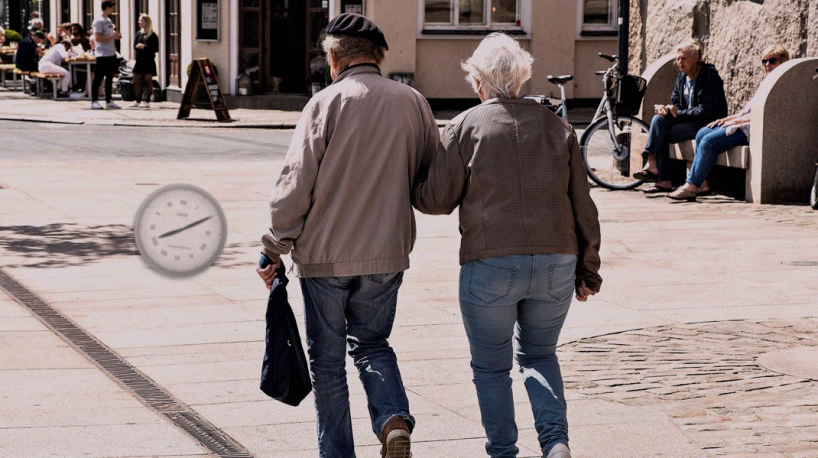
8:10
